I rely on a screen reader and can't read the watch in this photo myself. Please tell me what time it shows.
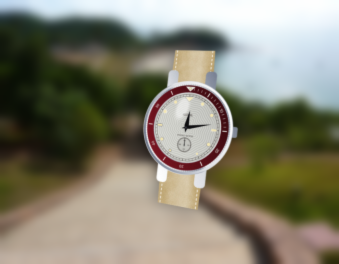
12:13
